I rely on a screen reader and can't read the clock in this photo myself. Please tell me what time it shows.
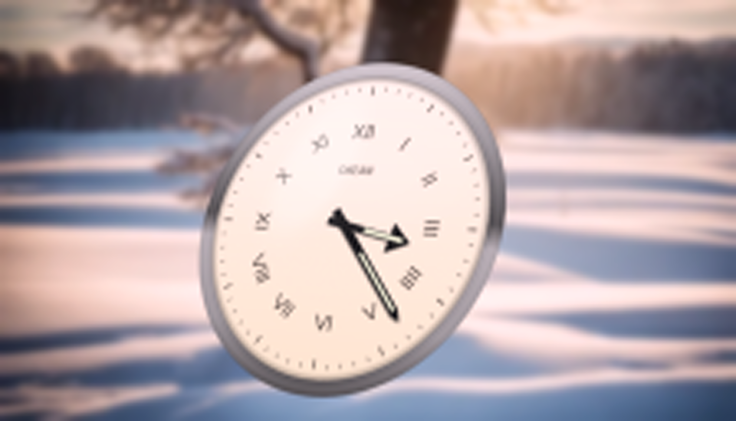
3:23
